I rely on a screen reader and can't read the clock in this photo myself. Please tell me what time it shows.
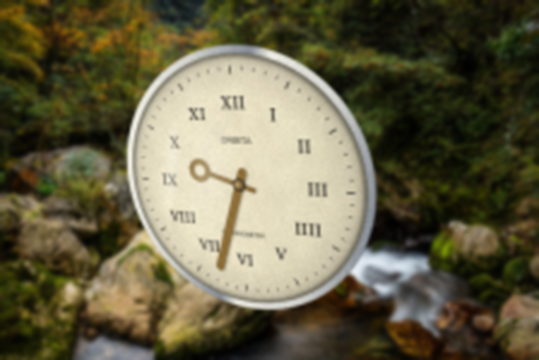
9:33
